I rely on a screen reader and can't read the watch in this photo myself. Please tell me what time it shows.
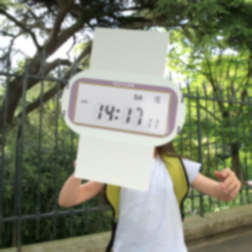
14:17
